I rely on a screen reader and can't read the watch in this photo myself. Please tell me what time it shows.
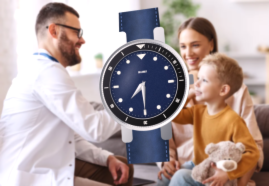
7:30
